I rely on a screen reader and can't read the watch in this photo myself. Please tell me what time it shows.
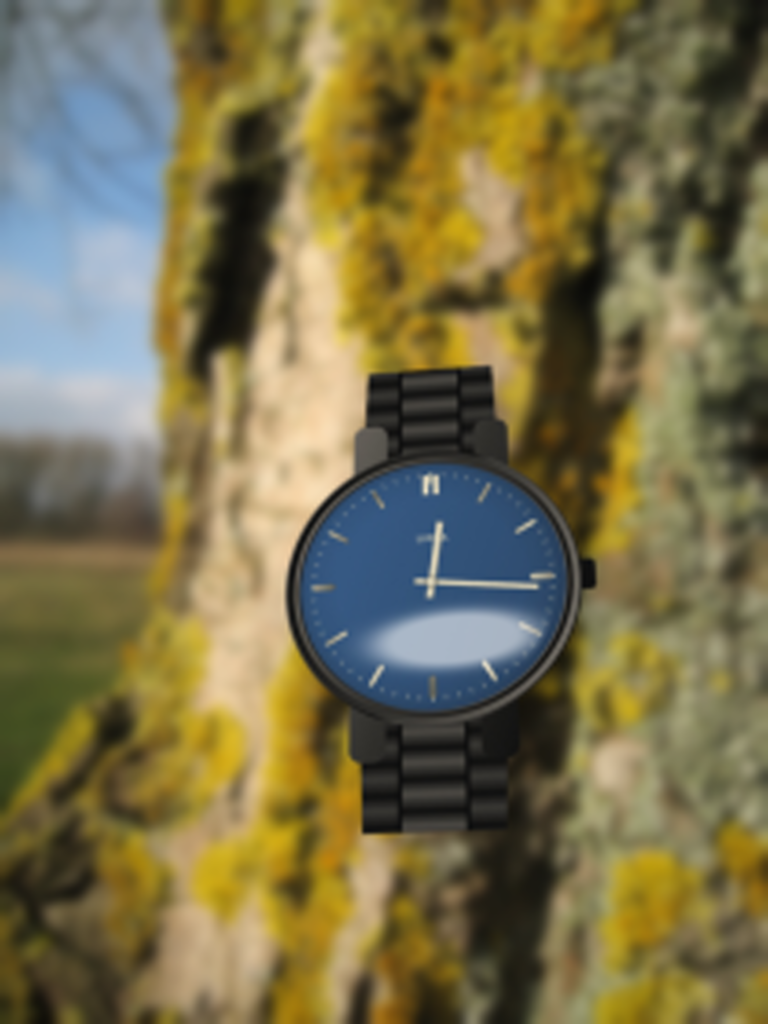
12:16
